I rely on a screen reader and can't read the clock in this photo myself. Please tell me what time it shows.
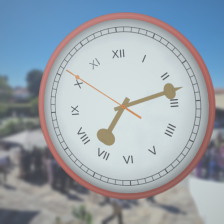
7:12:51
